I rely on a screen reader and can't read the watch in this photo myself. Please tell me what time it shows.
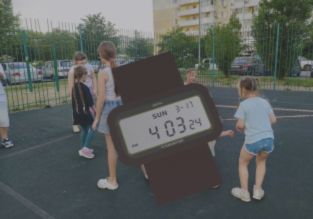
4:03:24
